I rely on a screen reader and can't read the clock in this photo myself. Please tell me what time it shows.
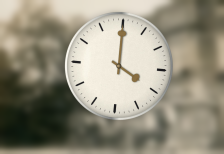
4:00
